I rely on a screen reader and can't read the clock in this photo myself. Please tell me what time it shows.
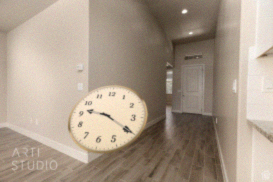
9:20
